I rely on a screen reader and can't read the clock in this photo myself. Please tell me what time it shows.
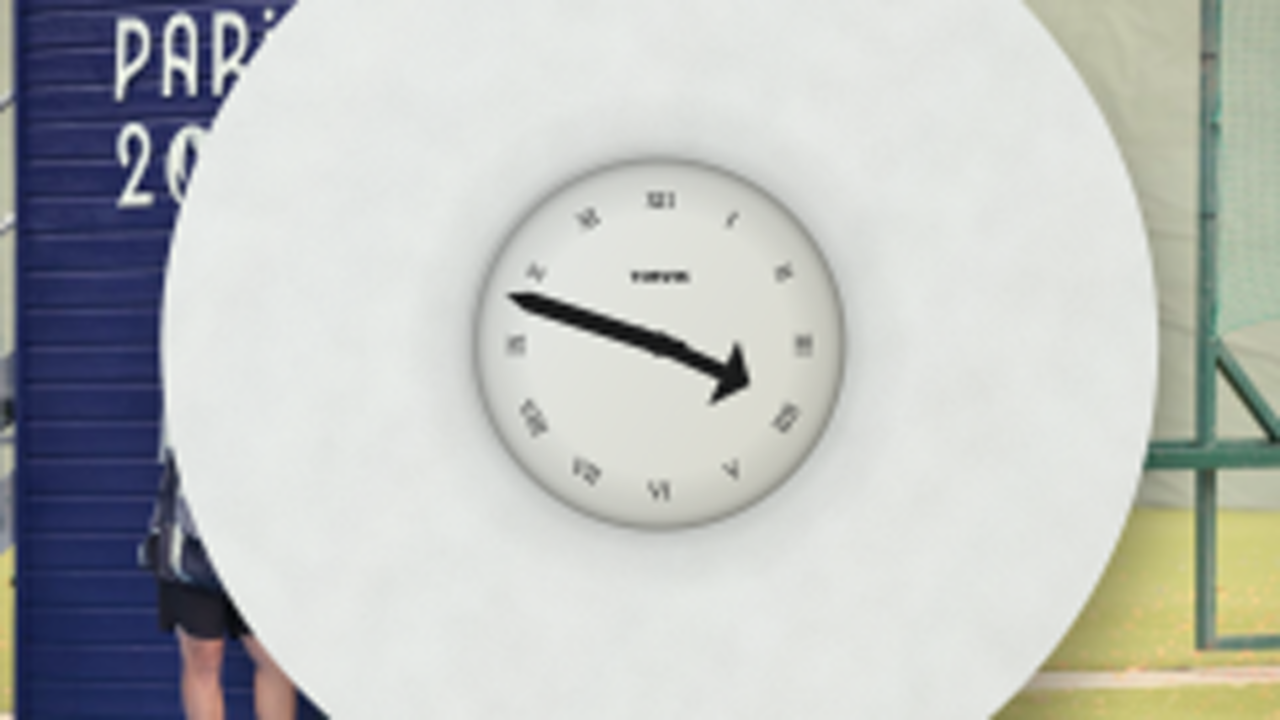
3:48
